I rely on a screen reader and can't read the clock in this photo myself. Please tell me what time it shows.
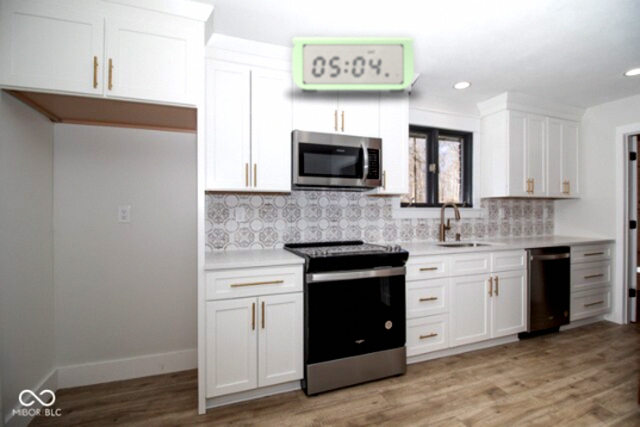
5:04
